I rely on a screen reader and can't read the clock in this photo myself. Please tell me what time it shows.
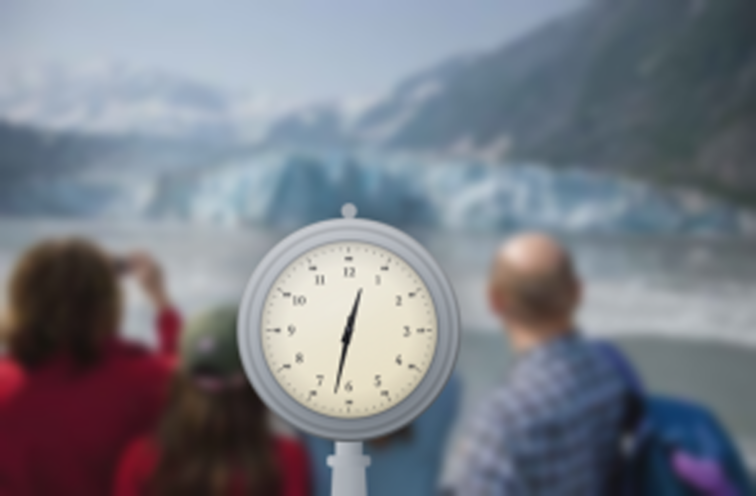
12:32
